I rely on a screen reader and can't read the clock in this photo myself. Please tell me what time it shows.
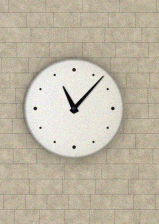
11:07
